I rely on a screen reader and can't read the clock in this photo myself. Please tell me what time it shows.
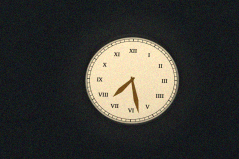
7:28
